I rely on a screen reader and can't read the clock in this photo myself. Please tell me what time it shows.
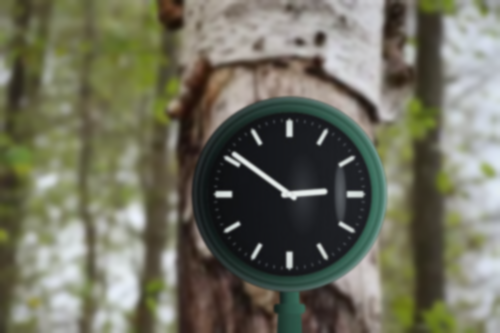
2:51
